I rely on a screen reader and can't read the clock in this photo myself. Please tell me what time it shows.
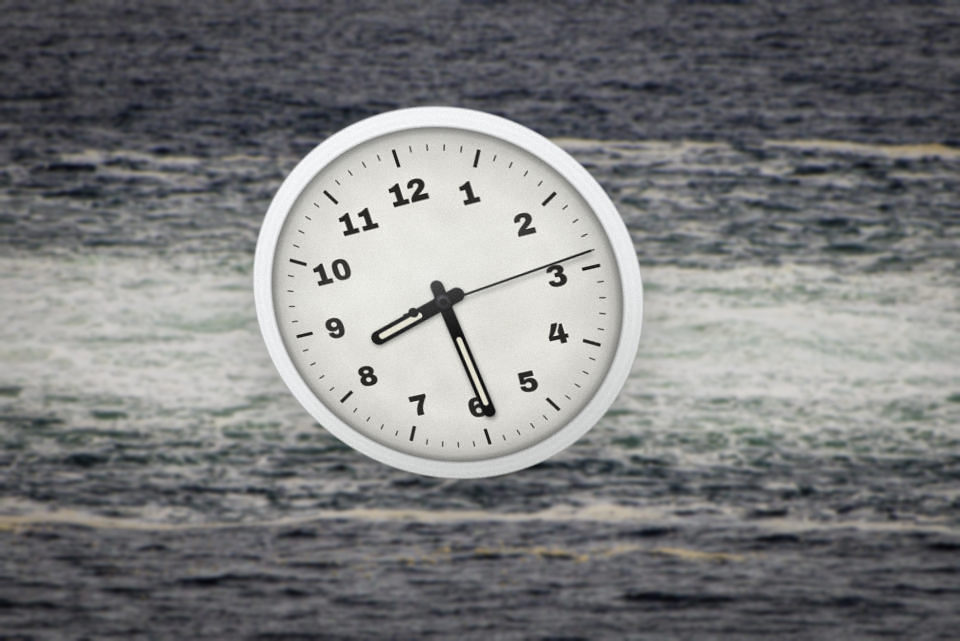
8:29:14
